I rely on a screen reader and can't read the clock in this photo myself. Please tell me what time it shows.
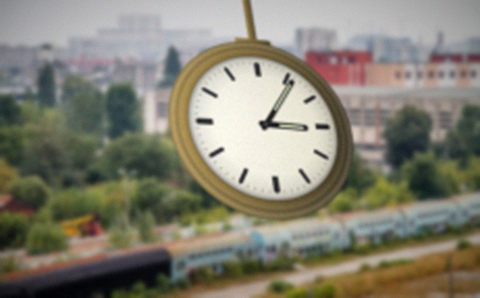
3:06
